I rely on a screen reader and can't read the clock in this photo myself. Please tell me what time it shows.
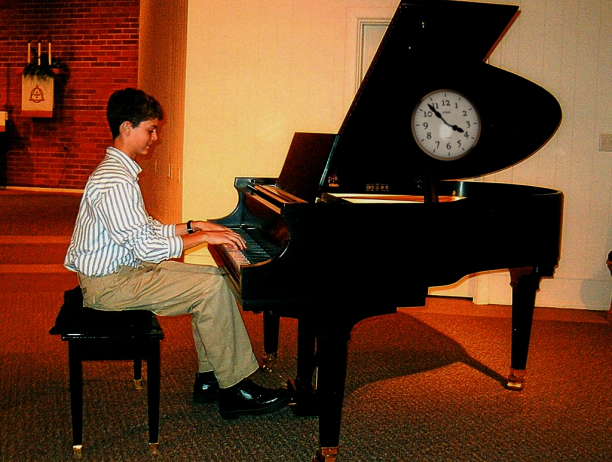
3:53
